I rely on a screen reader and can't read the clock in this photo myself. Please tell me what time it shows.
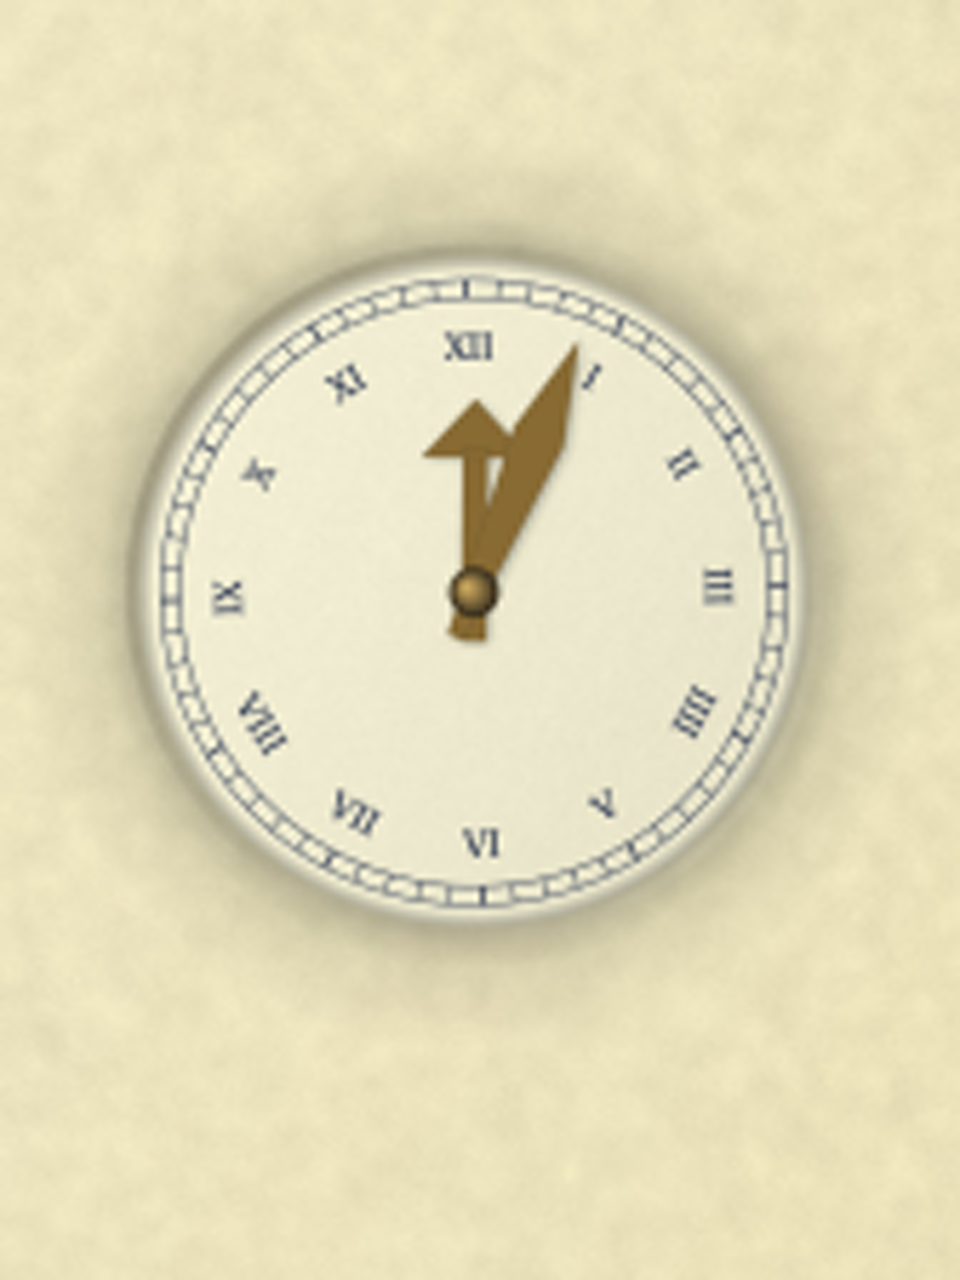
12:04
